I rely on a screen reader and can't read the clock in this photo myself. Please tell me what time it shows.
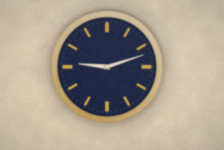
9:12
